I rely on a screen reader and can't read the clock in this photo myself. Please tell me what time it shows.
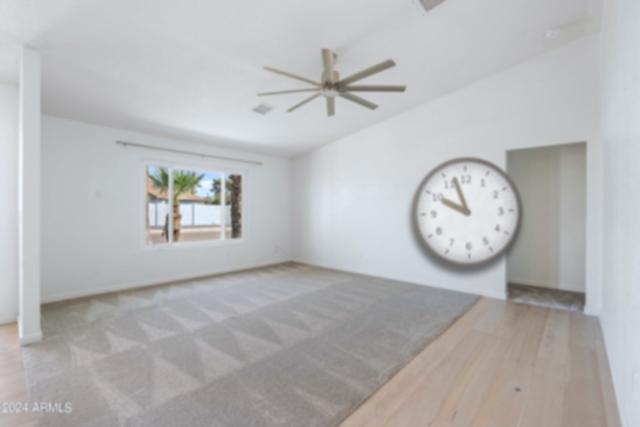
9:57
